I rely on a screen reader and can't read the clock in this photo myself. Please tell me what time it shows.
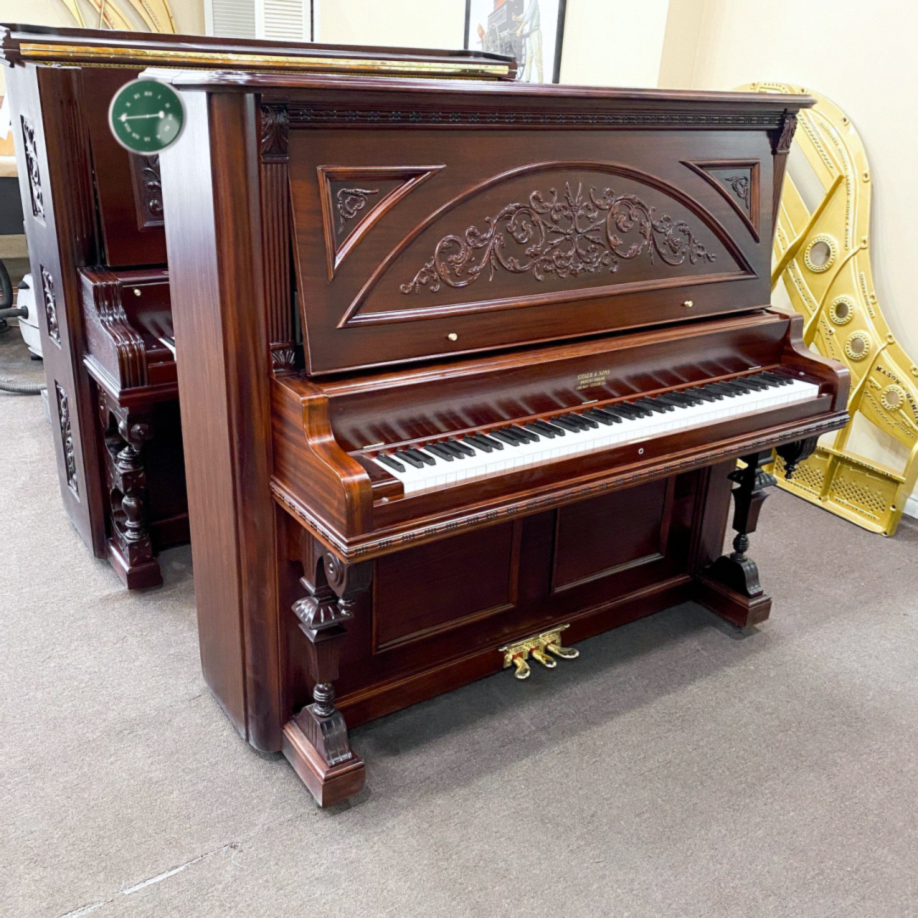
2:44
